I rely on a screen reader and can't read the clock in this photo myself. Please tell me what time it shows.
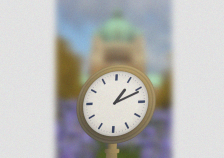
1:11
